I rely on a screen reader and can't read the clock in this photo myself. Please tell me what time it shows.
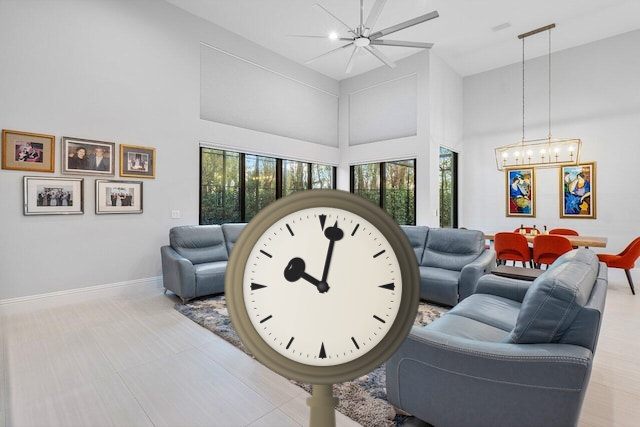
10:02
